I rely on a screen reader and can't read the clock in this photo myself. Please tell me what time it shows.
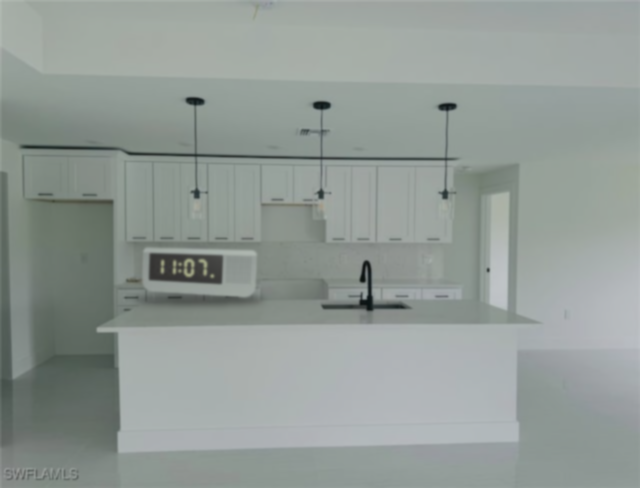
11:07
